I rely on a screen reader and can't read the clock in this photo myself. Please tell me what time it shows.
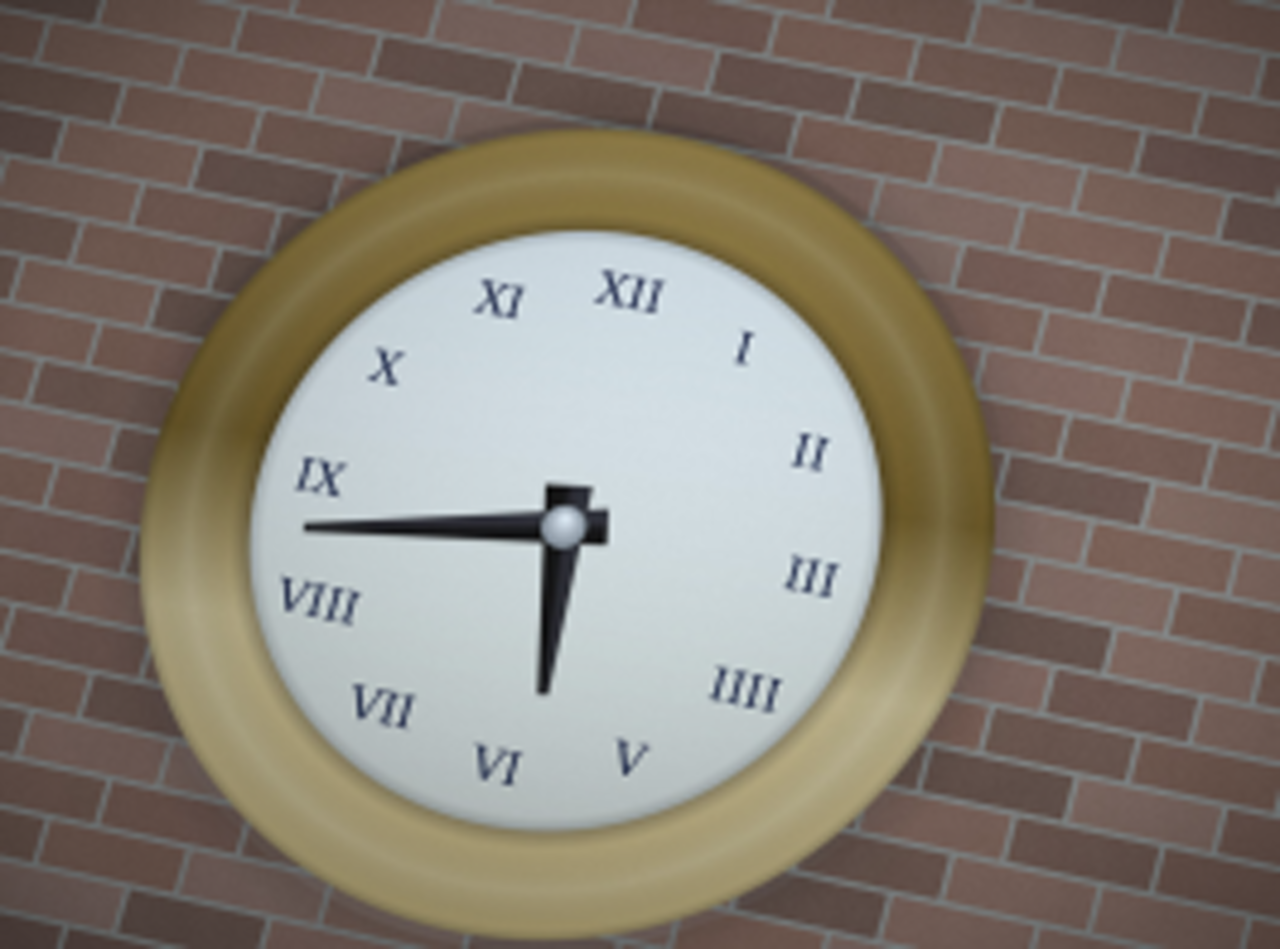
5:43
